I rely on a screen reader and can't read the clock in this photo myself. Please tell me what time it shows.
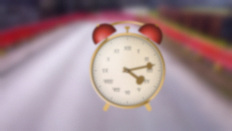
4:13
